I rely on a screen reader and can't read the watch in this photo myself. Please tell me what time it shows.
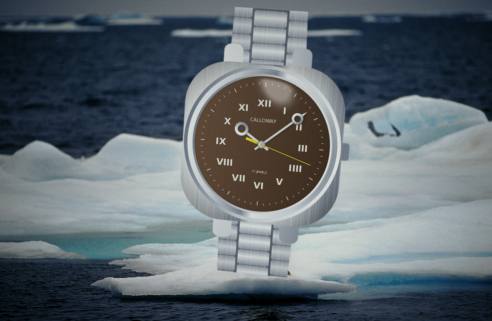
10:08:18
